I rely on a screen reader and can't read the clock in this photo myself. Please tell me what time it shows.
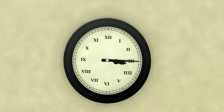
3:15
